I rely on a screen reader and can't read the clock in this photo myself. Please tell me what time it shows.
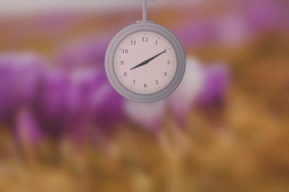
8:10
